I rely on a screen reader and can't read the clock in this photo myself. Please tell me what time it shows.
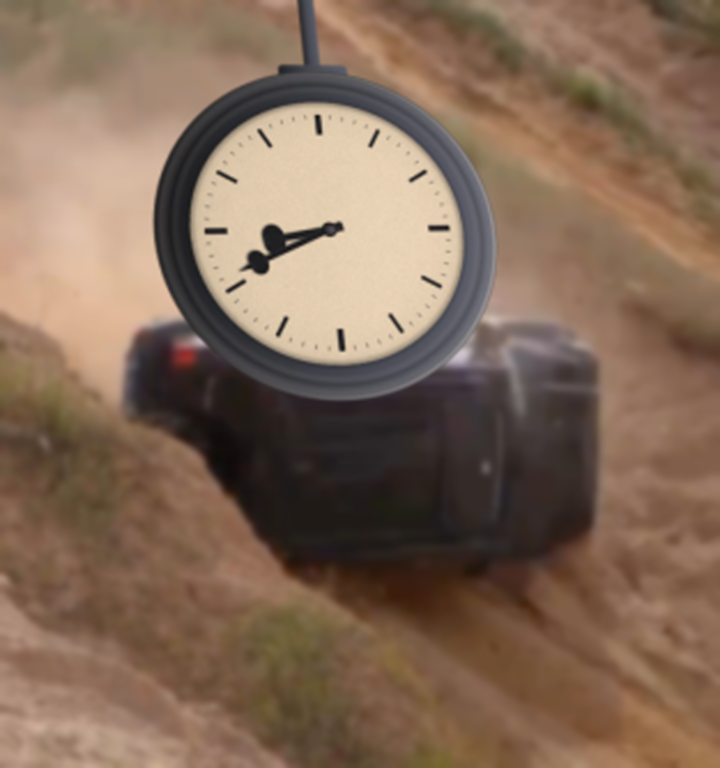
8:41
